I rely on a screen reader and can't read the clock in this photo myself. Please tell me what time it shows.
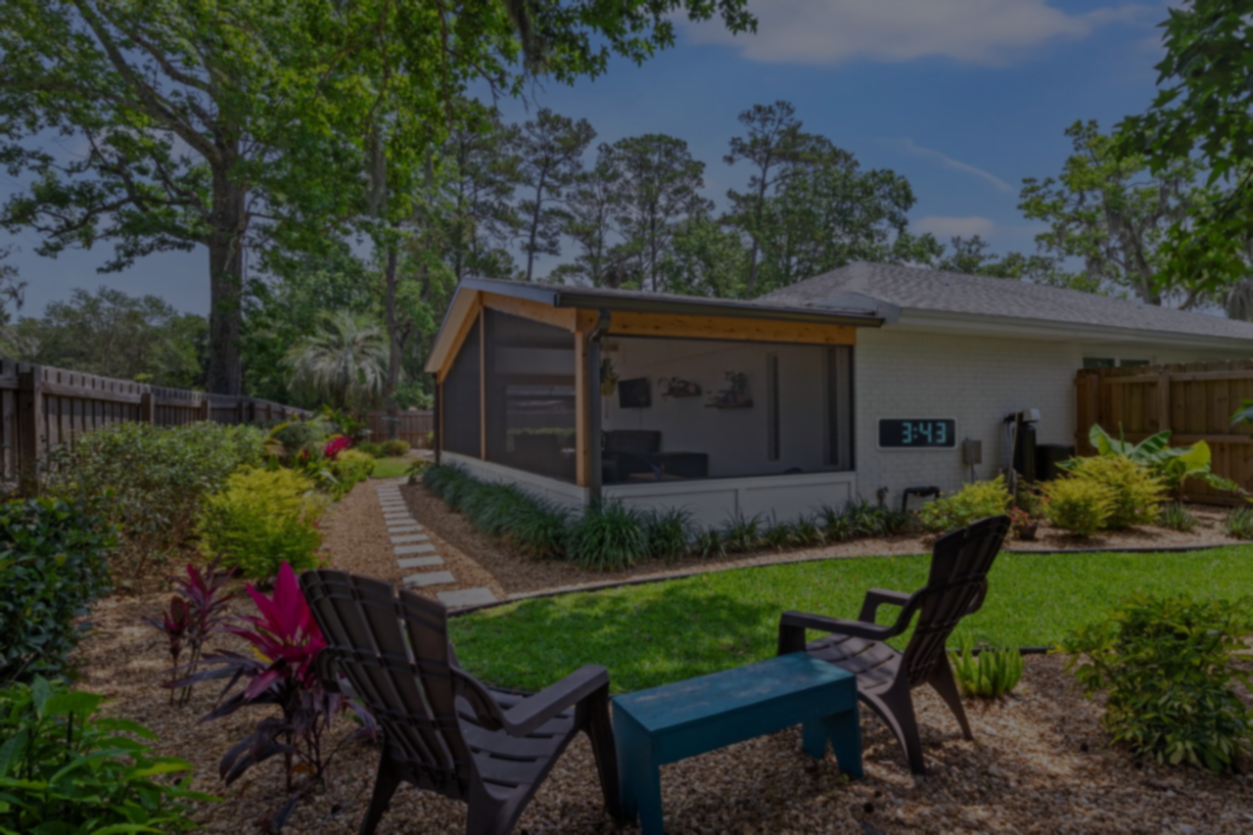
3:43
